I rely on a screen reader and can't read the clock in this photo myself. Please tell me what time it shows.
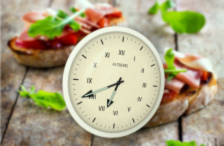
6:41
